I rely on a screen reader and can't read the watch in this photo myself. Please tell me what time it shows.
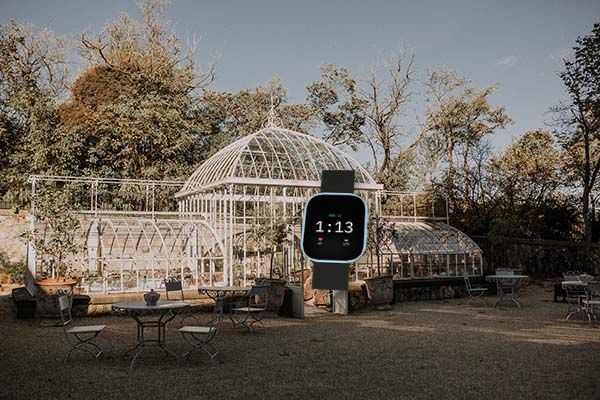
1:13
